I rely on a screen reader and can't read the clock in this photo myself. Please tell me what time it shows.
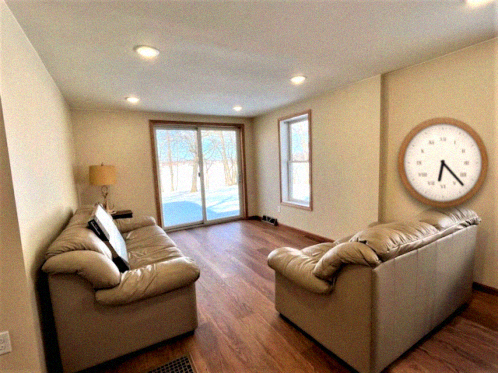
6:23
